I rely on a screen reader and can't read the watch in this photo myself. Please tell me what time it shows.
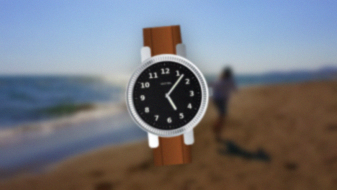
5:07
